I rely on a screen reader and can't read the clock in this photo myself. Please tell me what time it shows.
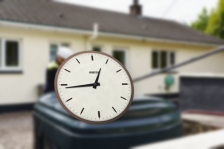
12:44
